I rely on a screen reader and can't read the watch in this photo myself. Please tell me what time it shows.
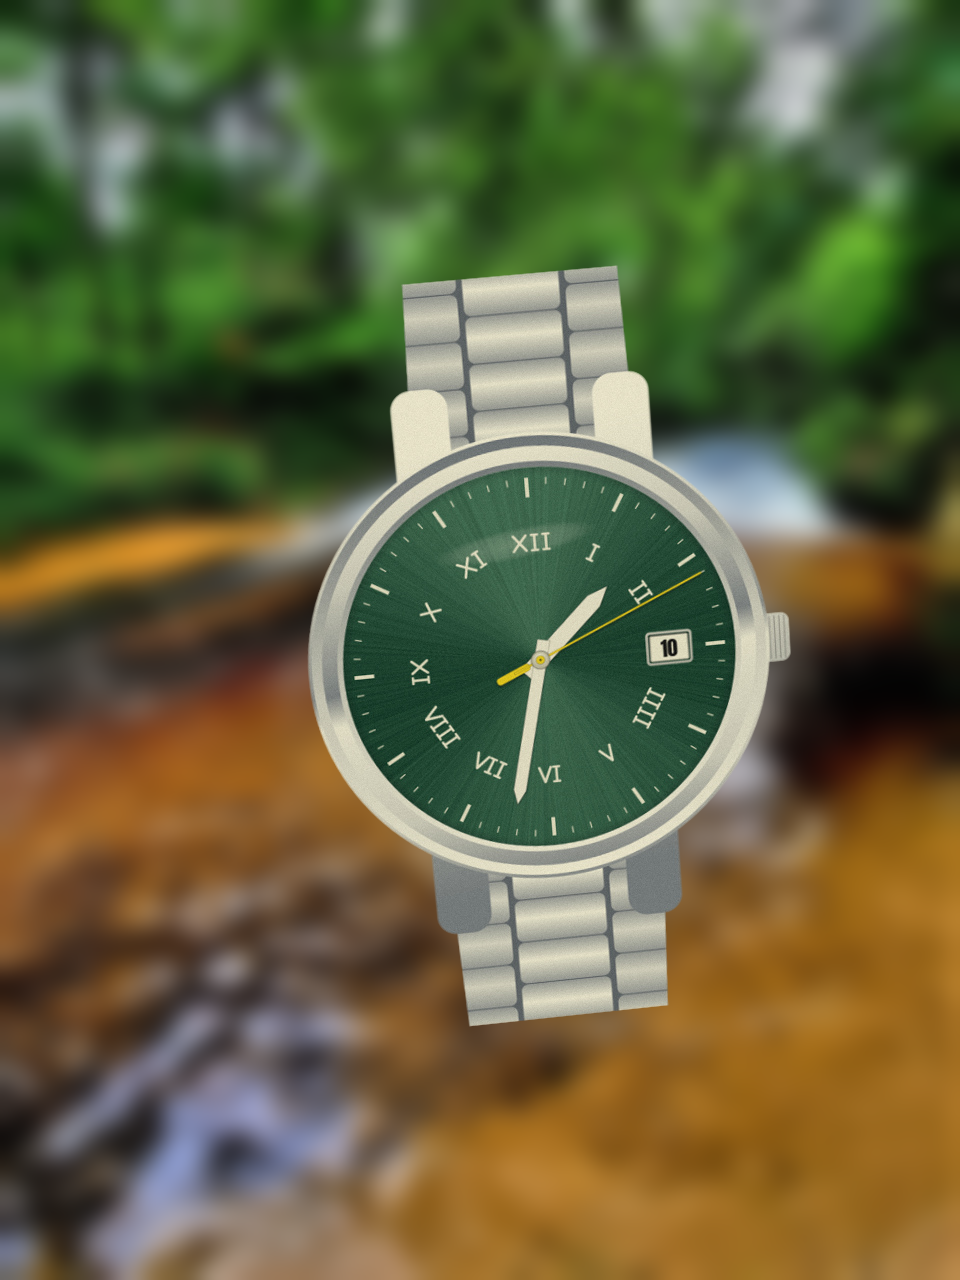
1:32:11
